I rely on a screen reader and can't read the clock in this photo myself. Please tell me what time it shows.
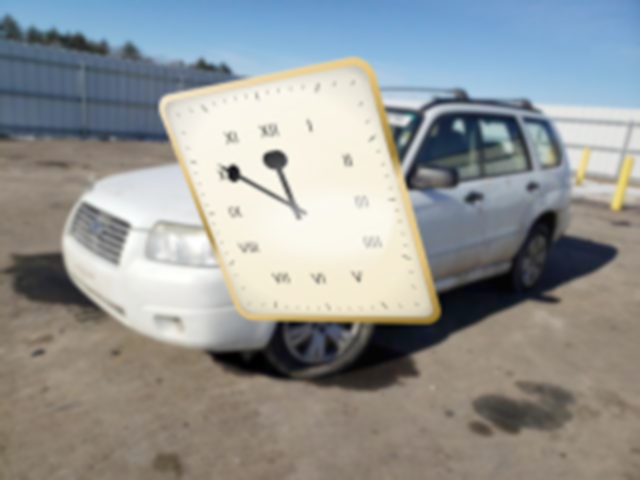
11:51
